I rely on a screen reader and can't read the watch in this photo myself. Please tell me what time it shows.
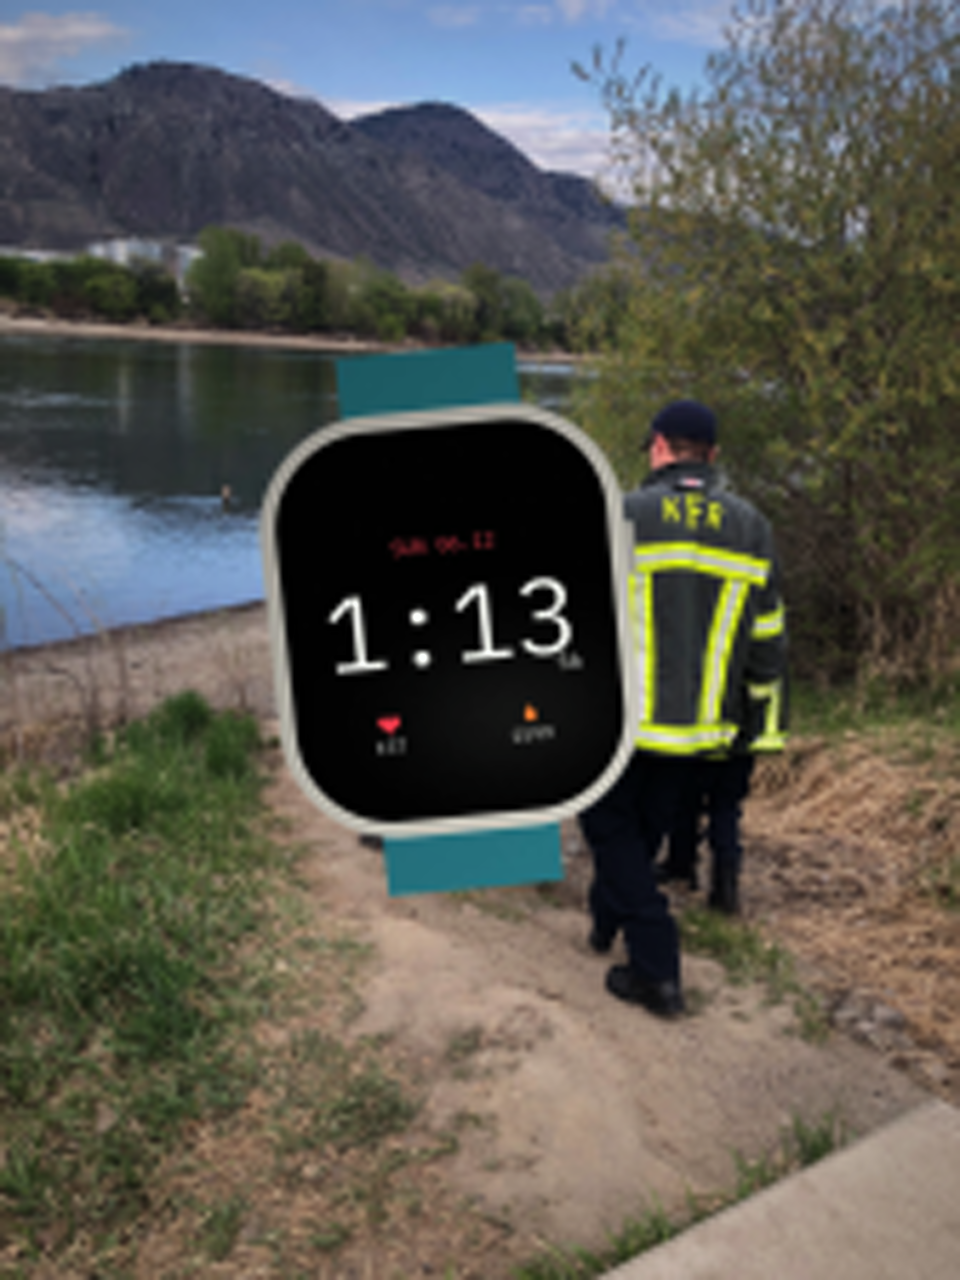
1:13
